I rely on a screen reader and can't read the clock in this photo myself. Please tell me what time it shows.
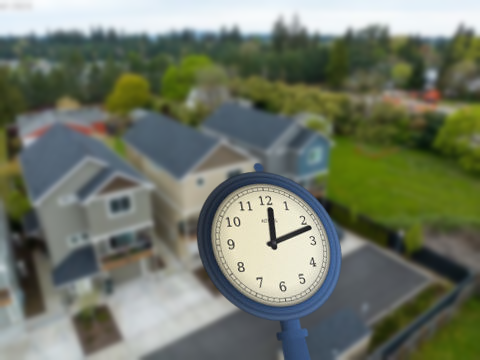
12:12
